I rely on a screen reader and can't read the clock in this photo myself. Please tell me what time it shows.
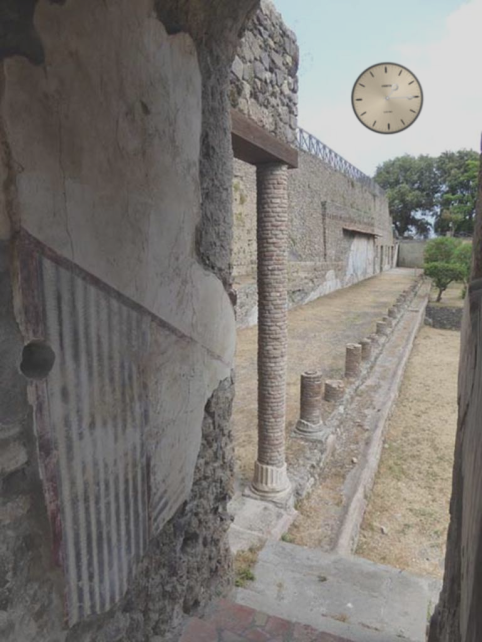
1:15
